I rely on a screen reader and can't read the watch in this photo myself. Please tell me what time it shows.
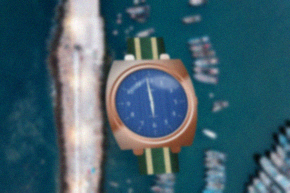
5:59
